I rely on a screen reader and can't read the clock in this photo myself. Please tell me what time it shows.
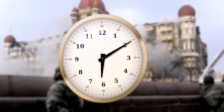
6:10
